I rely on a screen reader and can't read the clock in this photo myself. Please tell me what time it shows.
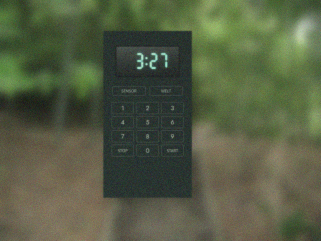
3:27
